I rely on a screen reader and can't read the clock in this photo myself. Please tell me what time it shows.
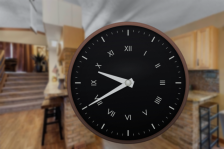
9:40
